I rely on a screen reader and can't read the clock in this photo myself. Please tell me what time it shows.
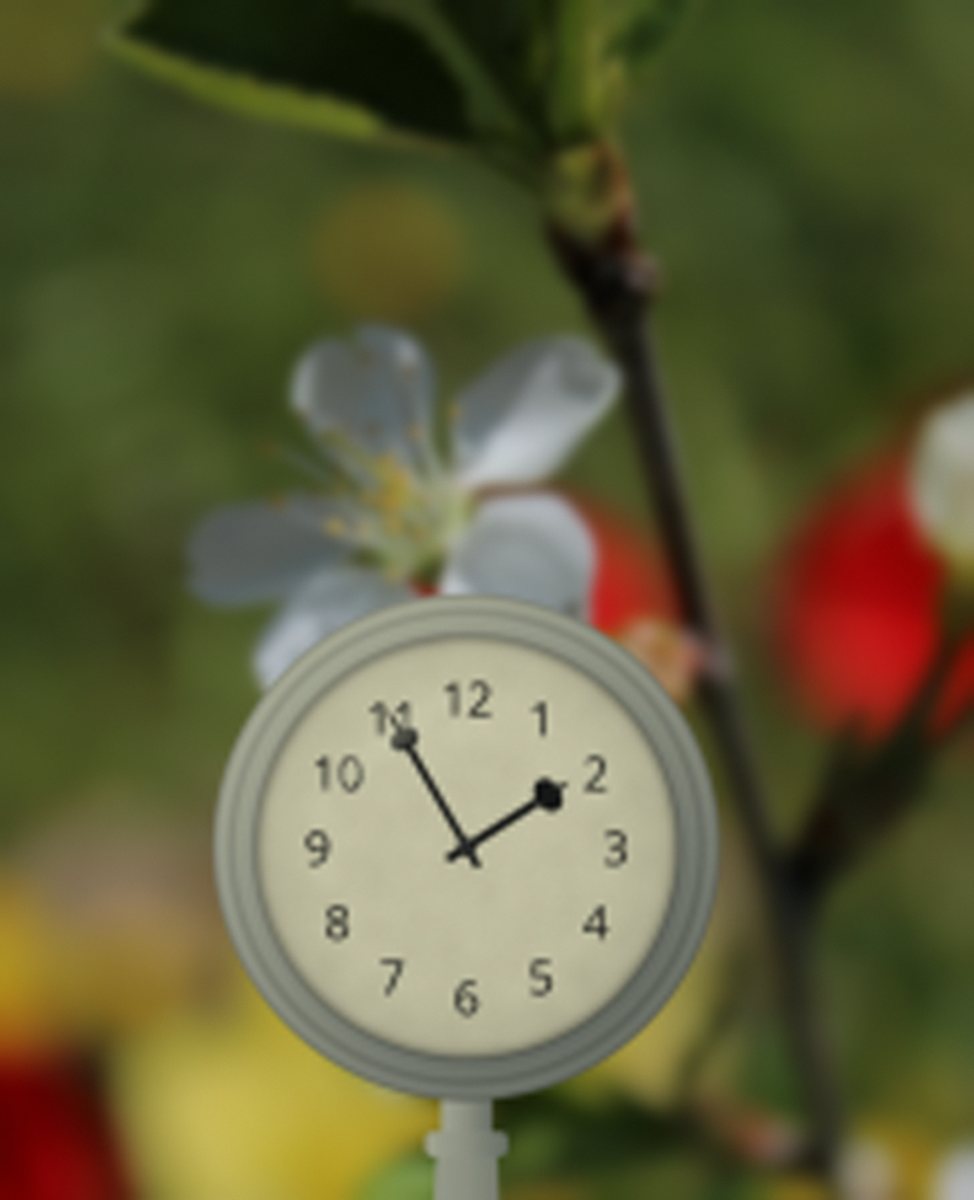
1:55
